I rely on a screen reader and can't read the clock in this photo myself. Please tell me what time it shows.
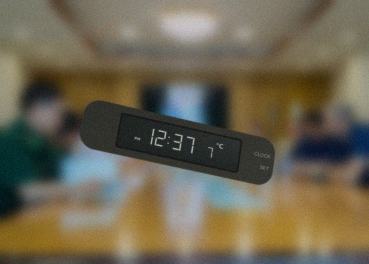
12:37
